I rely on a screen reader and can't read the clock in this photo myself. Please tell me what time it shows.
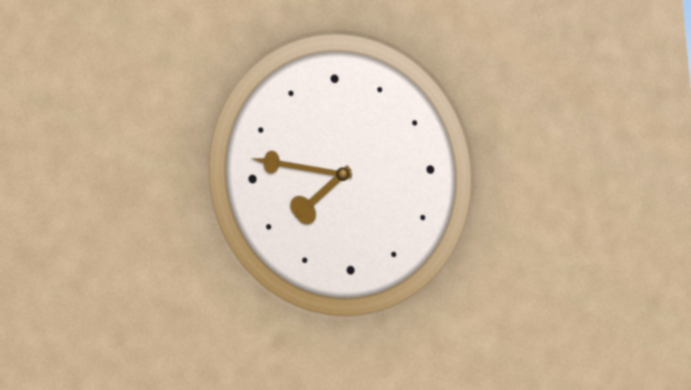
7:47
